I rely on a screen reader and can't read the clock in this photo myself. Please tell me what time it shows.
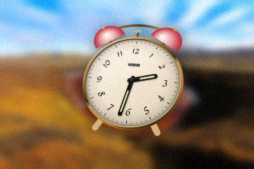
2:32
